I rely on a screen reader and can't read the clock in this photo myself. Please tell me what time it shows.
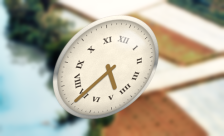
4:35
